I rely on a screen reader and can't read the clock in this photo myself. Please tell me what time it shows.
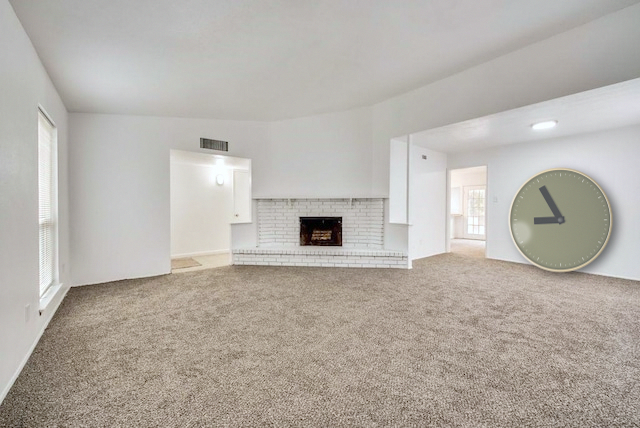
8:55
